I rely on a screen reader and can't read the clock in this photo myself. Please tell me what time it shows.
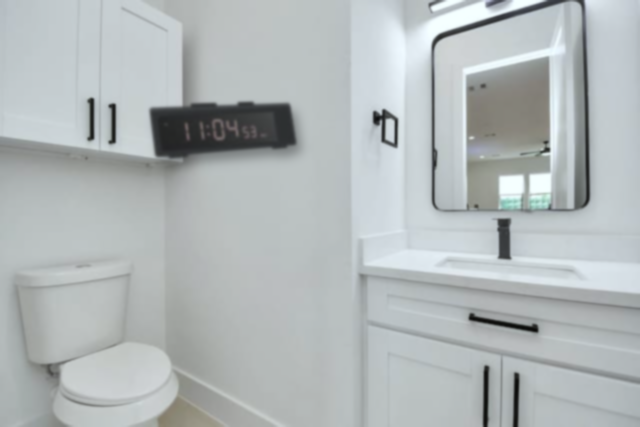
11:04
